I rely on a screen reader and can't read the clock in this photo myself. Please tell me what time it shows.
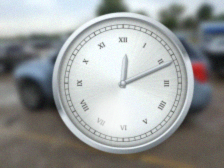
12:11
